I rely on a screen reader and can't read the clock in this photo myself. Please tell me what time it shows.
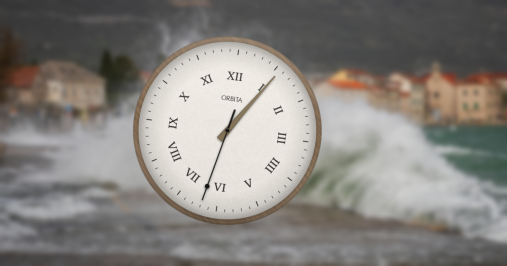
1:05:32
